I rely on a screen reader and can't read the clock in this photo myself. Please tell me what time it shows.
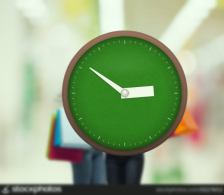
2:51
